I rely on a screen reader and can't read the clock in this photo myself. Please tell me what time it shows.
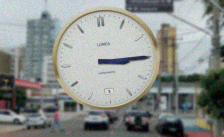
3:15
